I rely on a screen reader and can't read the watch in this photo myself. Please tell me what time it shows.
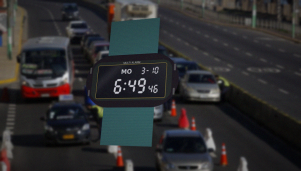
6:49:46
